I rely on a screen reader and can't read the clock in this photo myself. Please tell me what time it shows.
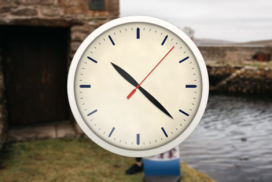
10:22:07
